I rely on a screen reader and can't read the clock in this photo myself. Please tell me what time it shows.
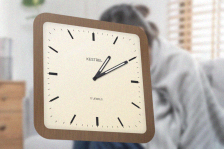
1:10
